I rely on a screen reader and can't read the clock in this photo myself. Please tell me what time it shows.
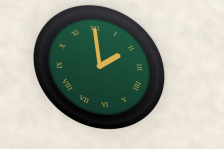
2:00
